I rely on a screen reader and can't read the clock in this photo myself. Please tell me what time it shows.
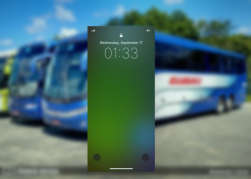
1:33
